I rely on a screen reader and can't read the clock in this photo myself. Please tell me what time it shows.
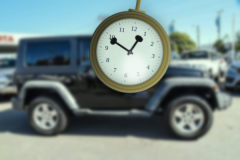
12:49
